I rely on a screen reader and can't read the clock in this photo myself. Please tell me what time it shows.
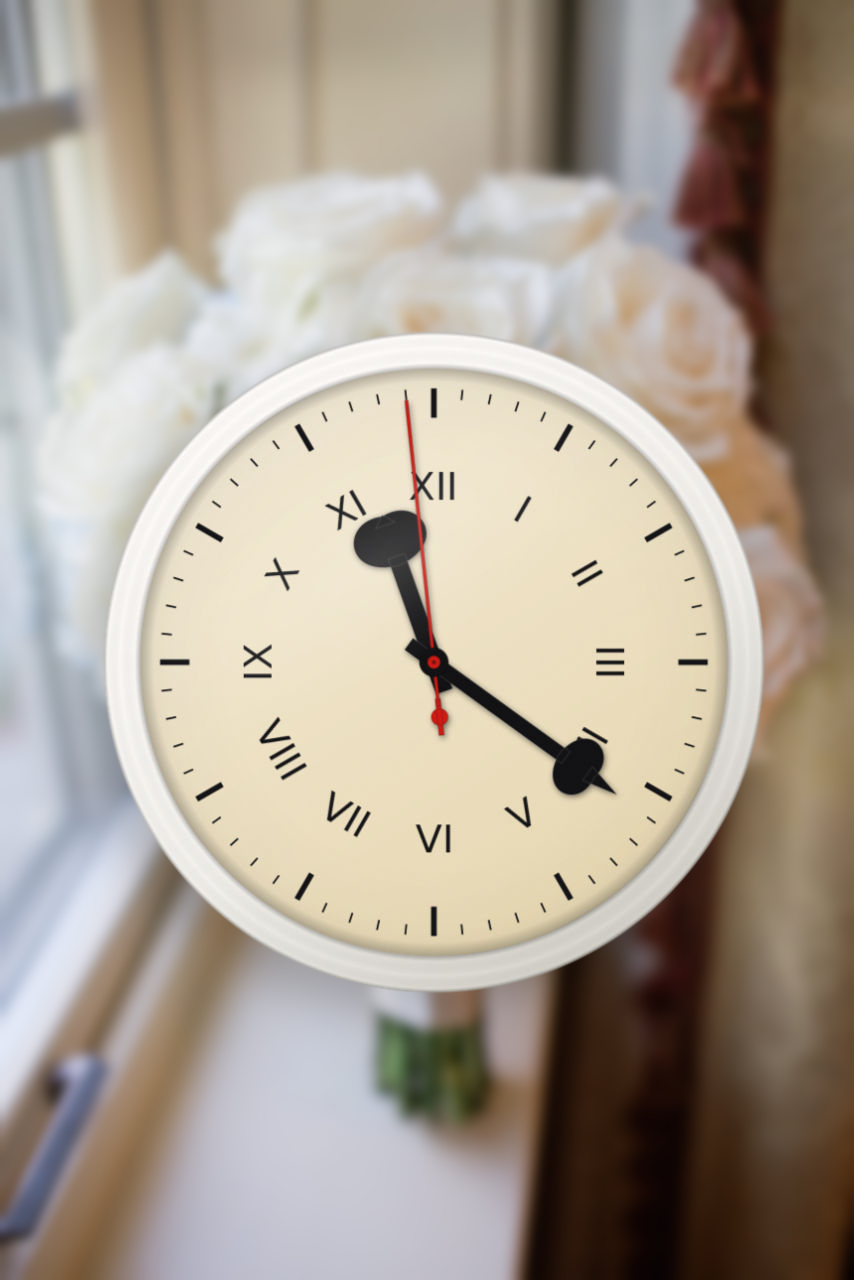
11:20:59
